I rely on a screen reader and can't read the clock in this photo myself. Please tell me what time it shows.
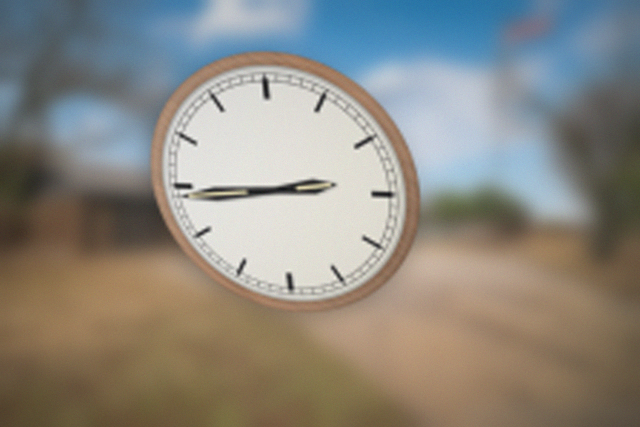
2:44
